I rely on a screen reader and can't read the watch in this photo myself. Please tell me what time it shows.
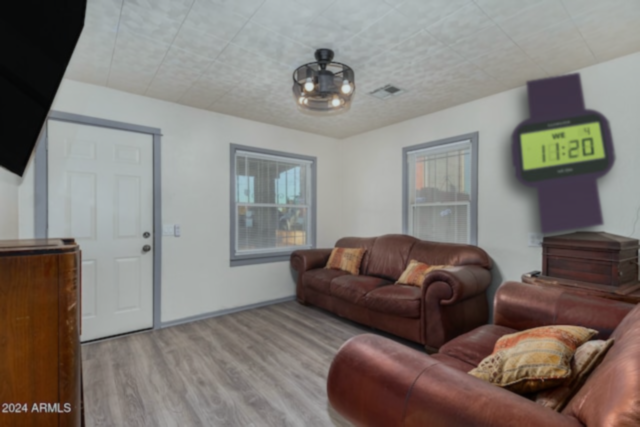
11:20
